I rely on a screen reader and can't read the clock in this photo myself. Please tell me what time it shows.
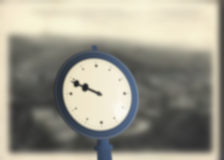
9:49
